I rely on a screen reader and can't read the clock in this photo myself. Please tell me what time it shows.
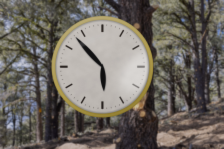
5:53
